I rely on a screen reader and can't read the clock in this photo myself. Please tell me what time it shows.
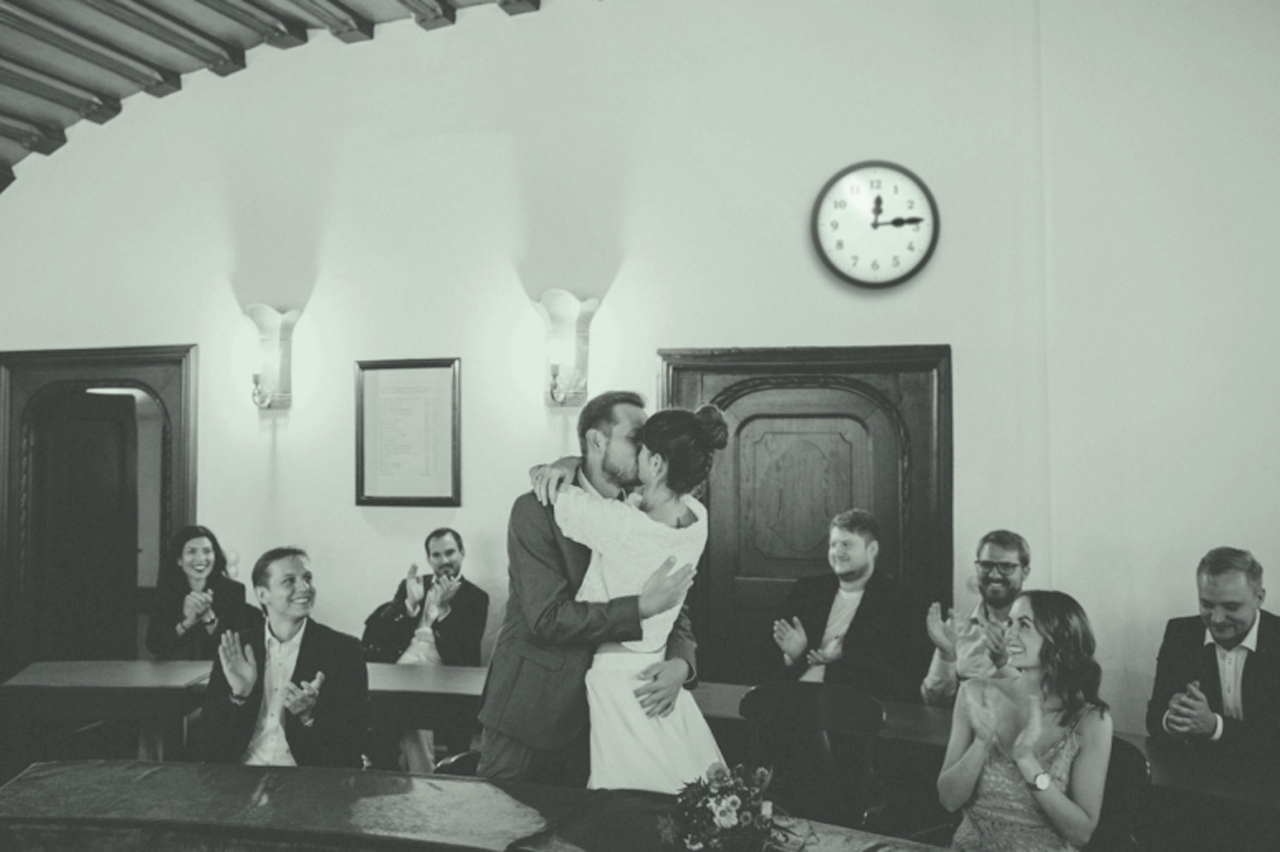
12:14
